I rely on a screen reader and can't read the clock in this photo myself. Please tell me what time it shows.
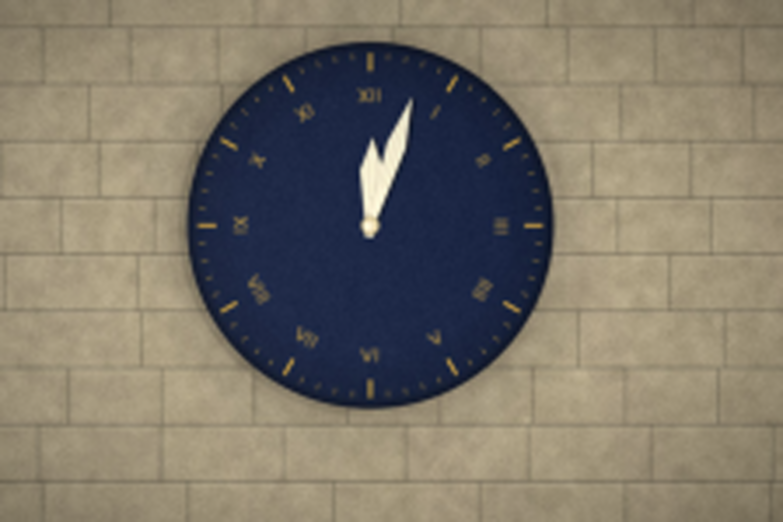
12:03
